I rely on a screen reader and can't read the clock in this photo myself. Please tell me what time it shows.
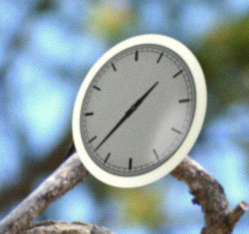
1:38
